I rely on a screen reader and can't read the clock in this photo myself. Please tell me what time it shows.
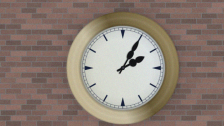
2:05
